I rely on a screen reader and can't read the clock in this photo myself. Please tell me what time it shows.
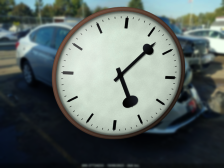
5:07
